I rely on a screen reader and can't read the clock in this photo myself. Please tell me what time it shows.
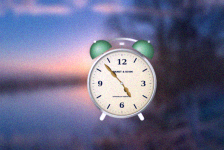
4:53
